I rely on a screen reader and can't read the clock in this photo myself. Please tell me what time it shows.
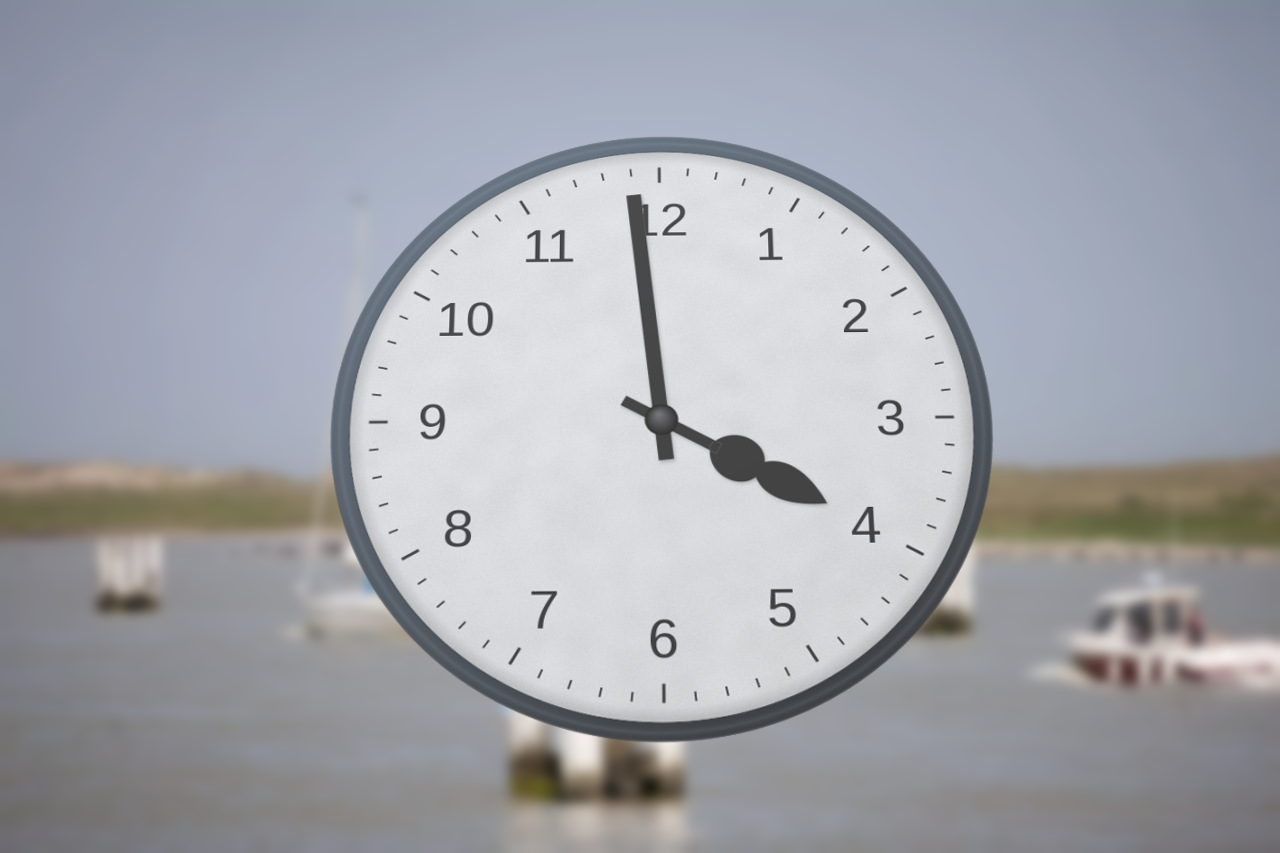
3:59
